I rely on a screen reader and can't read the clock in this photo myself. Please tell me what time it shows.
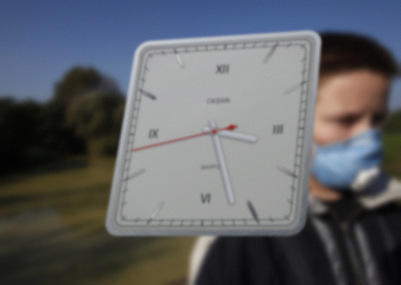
3:26:43
